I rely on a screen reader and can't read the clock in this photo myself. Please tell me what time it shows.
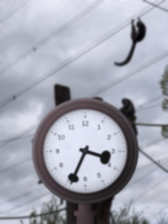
3:34
